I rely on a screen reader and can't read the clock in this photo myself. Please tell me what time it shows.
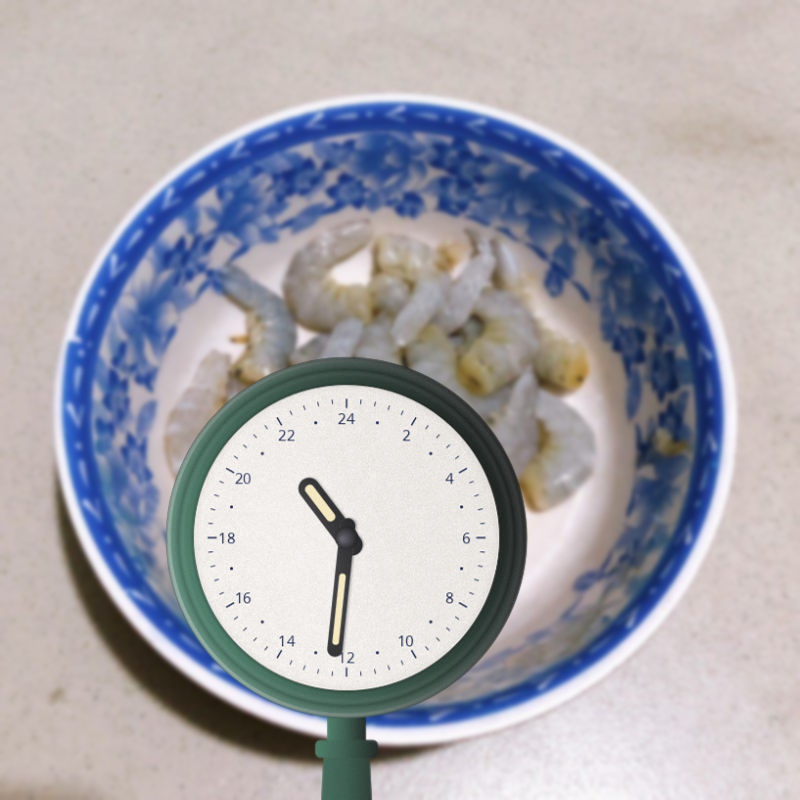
21:31
